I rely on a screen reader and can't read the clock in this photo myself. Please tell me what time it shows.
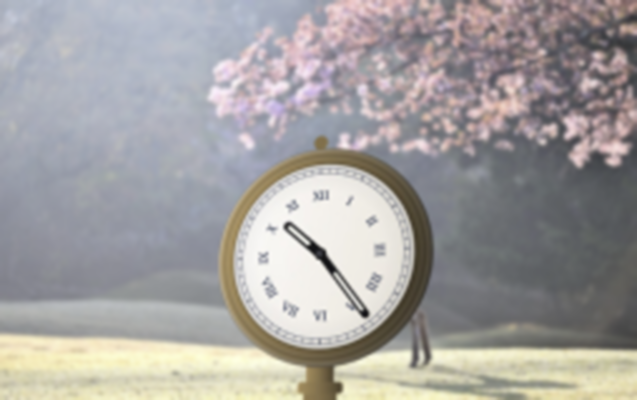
10:24
